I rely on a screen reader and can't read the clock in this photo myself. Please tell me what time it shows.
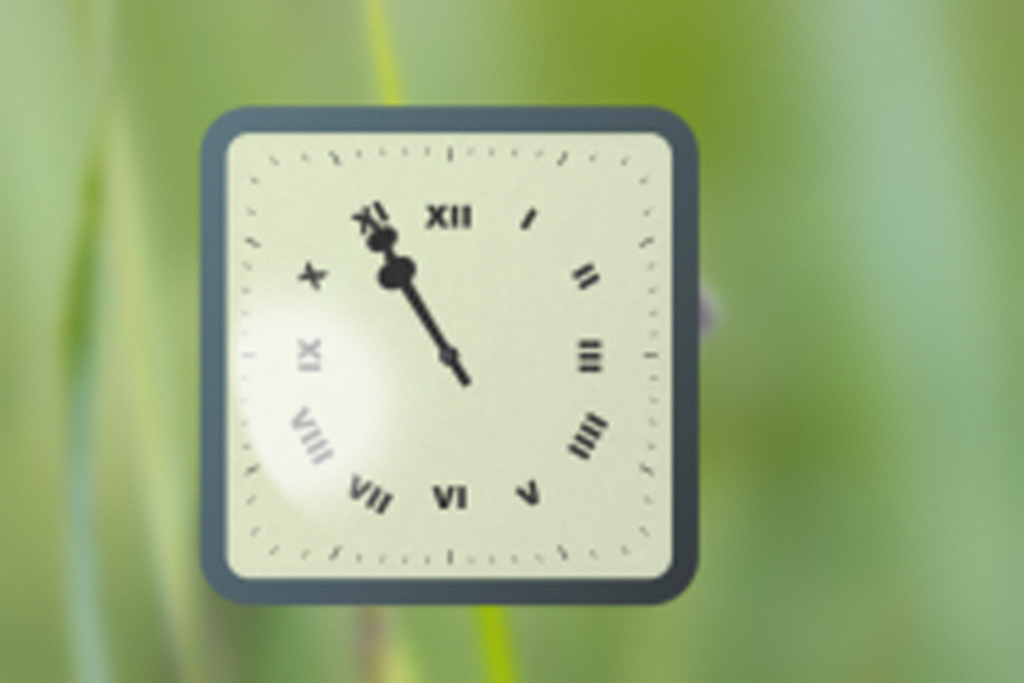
10:55
